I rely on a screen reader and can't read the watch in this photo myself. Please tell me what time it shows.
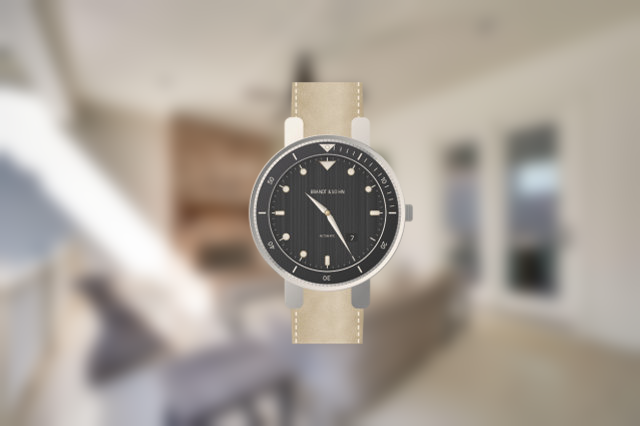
10:25
